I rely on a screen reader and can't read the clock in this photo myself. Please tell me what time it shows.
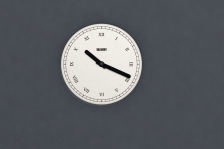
10:19
